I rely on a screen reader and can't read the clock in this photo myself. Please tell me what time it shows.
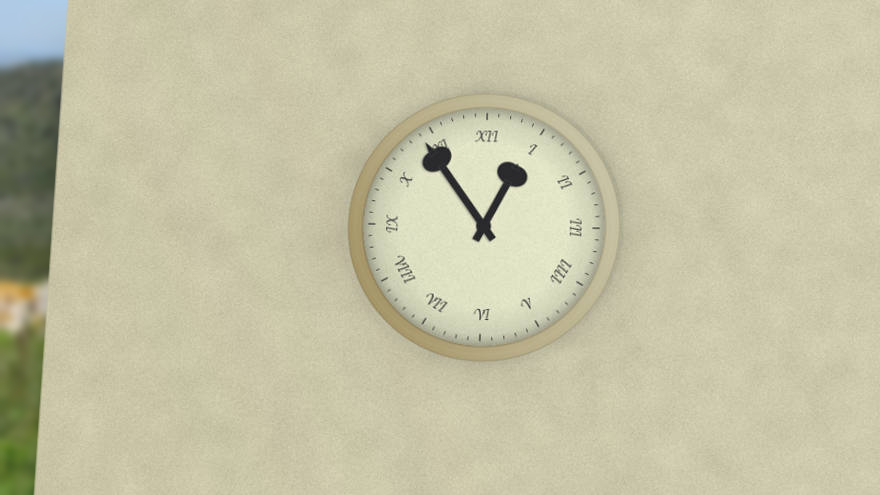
12:54
